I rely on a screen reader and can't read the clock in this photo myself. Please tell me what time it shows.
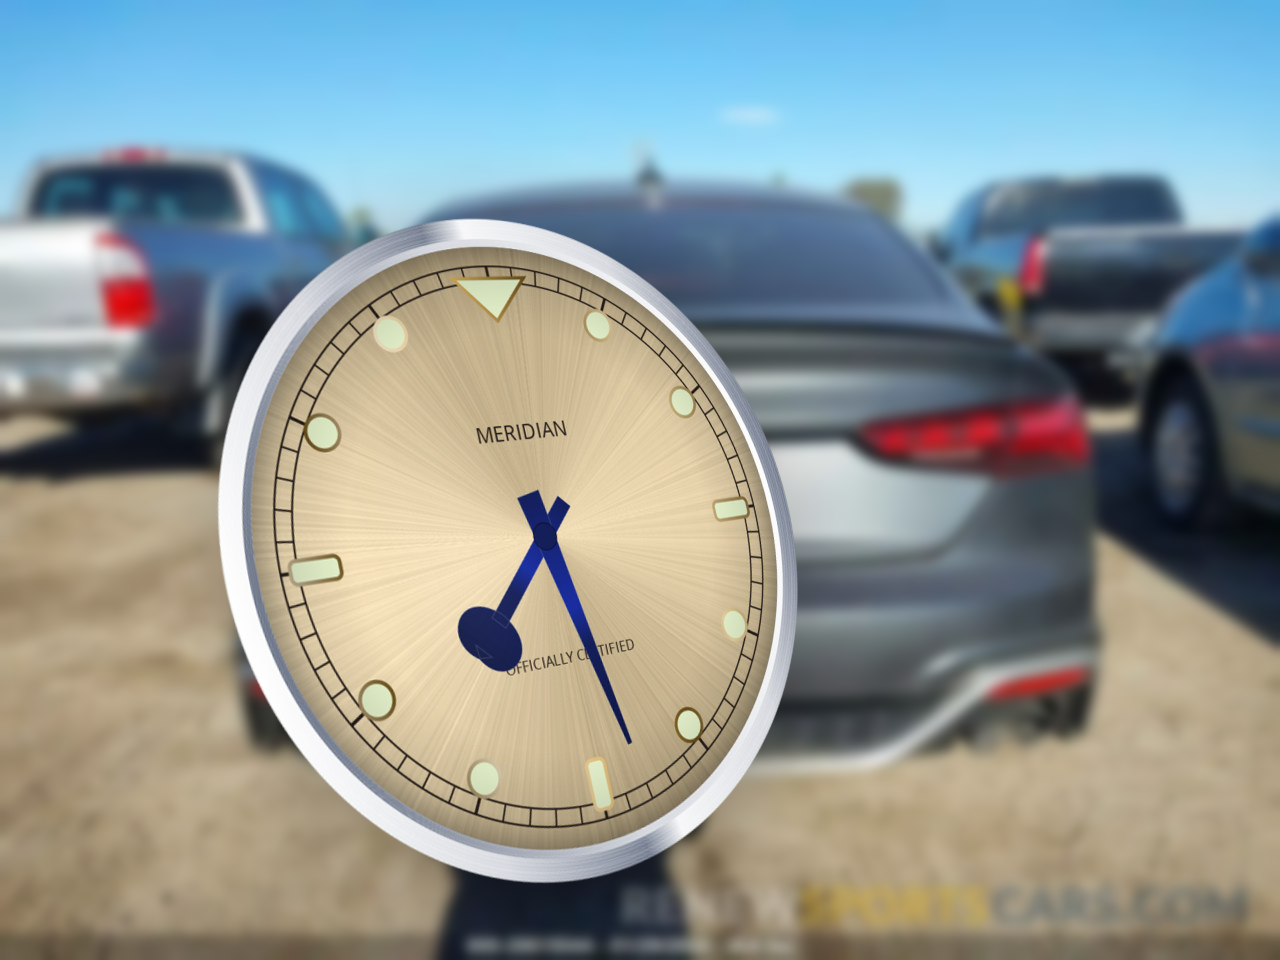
7:28
